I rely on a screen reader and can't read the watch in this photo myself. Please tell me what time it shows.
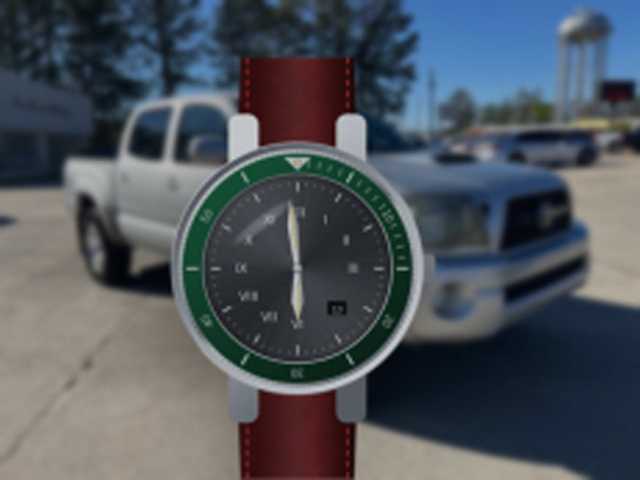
5:59
